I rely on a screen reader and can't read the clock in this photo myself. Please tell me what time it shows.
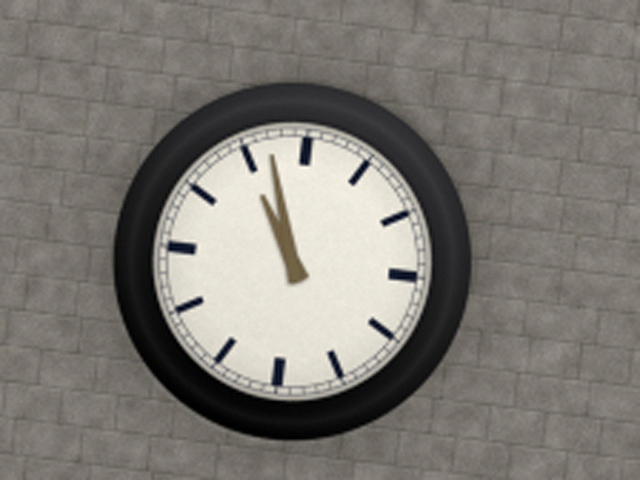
10:57
